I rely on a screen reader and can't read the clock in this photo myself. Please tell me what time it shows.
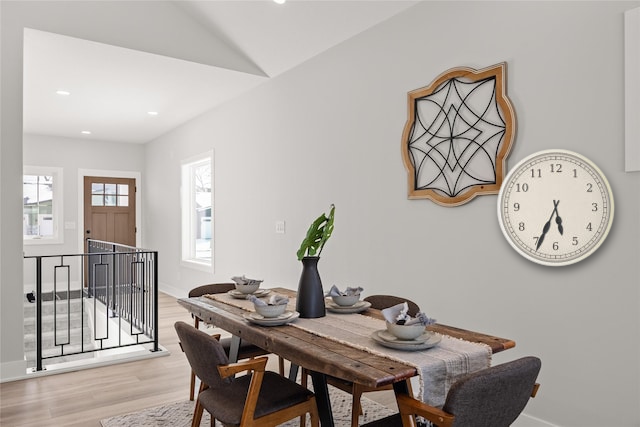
5:34
